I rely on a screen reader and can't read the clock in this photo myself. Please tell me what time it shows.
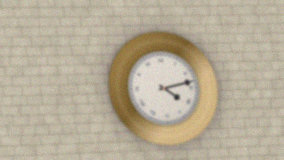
4:13
